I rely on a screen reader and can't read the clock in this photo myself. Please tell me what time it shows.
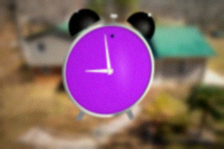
8:58
